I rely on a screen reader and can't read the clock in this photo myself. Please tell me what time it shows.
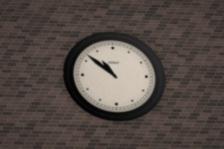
10:52
